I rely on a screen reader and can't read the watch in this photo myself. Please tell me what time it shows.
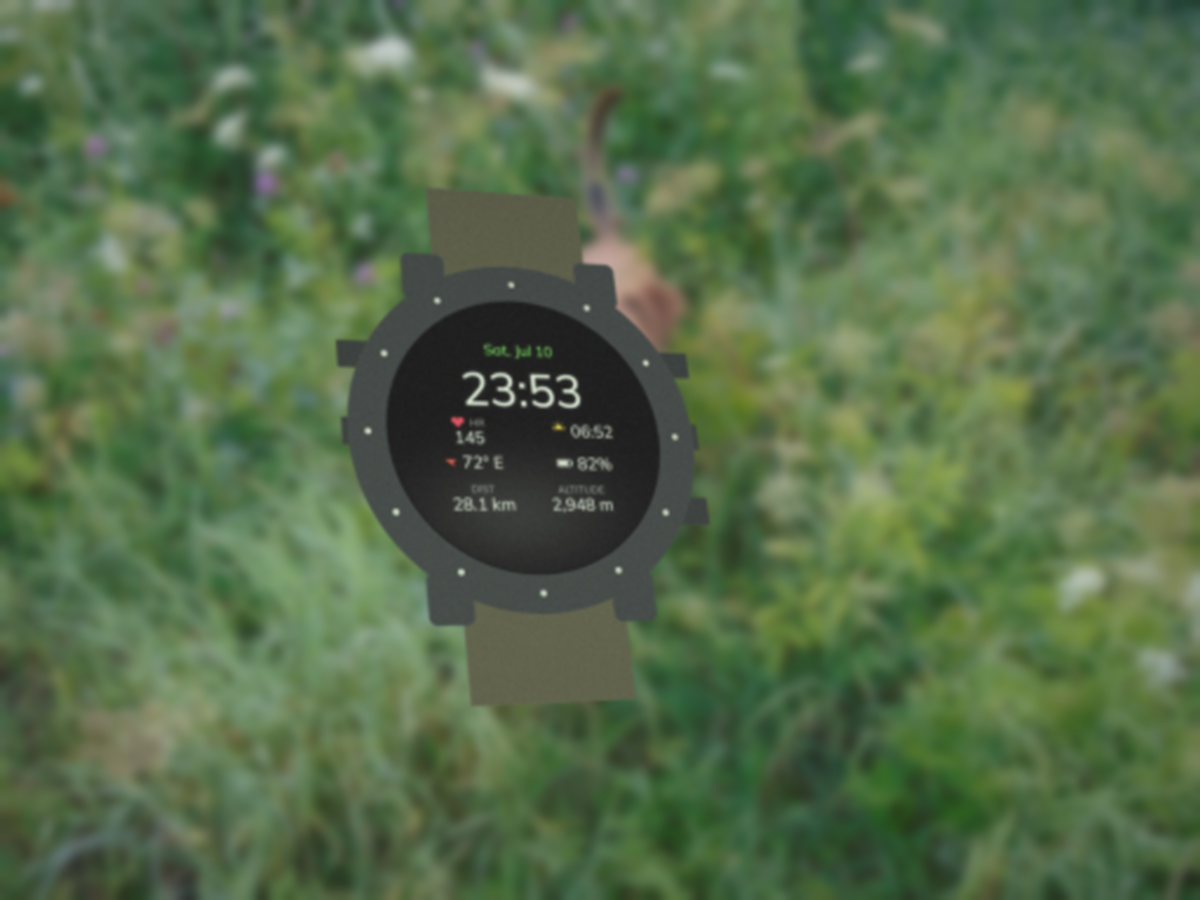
23:53
